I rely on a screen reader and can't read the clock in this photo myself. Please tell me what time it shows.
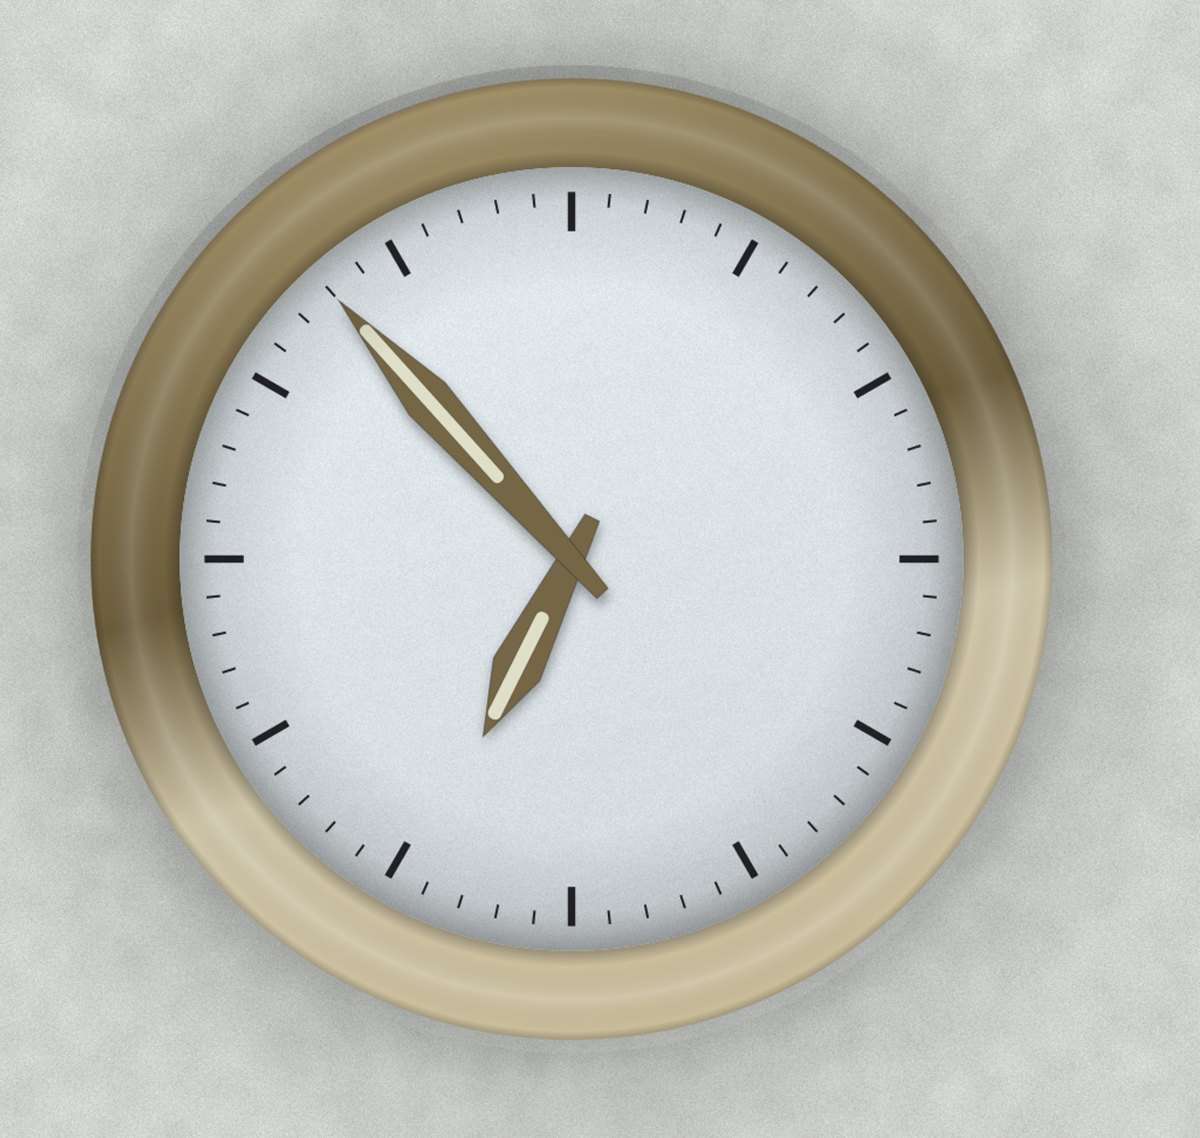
6:53
